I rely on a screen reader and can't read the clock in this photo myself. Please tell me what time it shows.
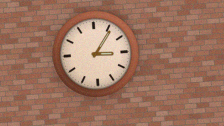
3:06
